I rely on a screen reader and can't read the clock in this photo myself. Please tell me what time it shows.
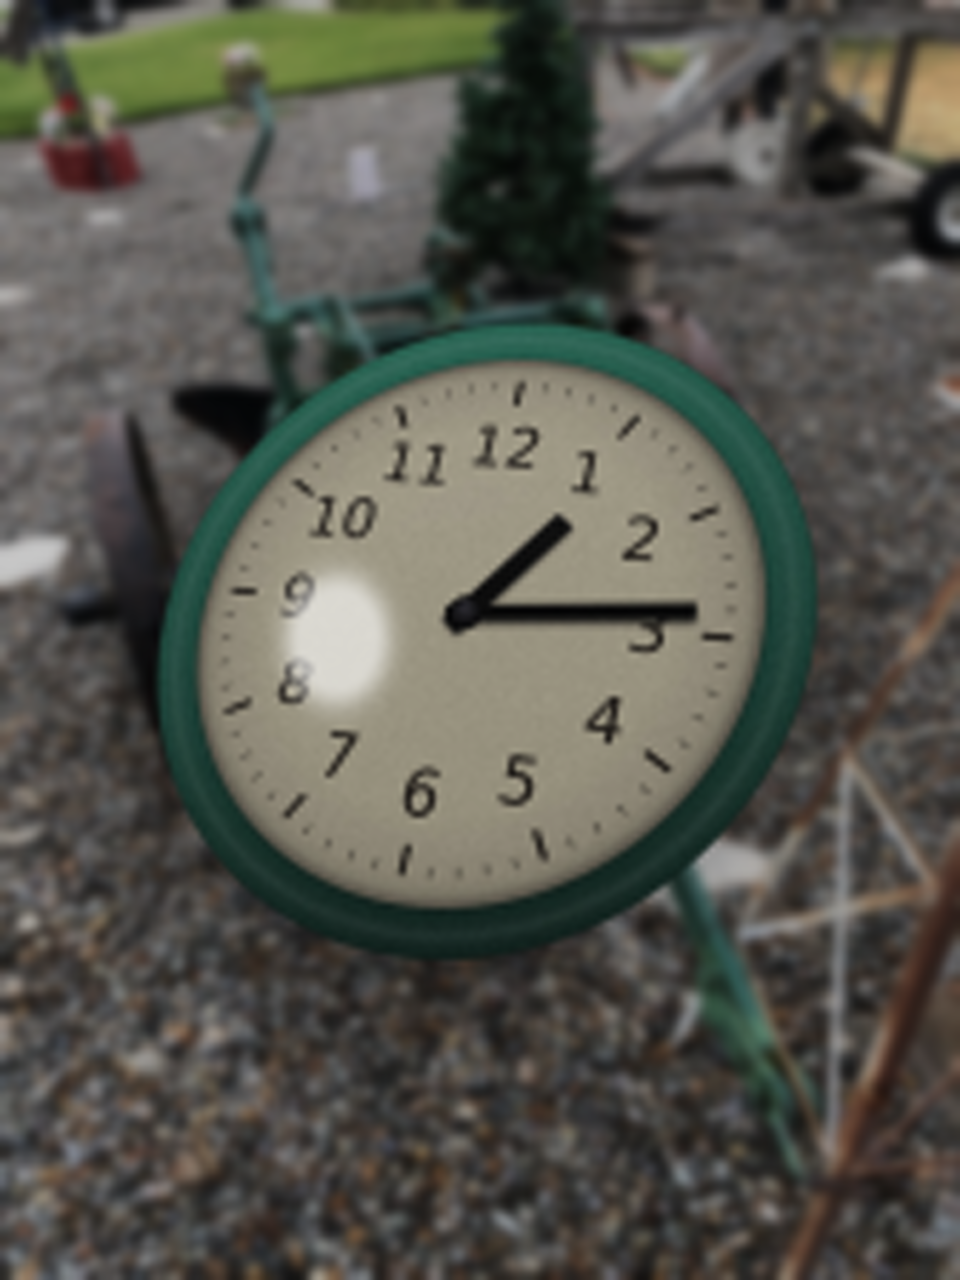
1:14
